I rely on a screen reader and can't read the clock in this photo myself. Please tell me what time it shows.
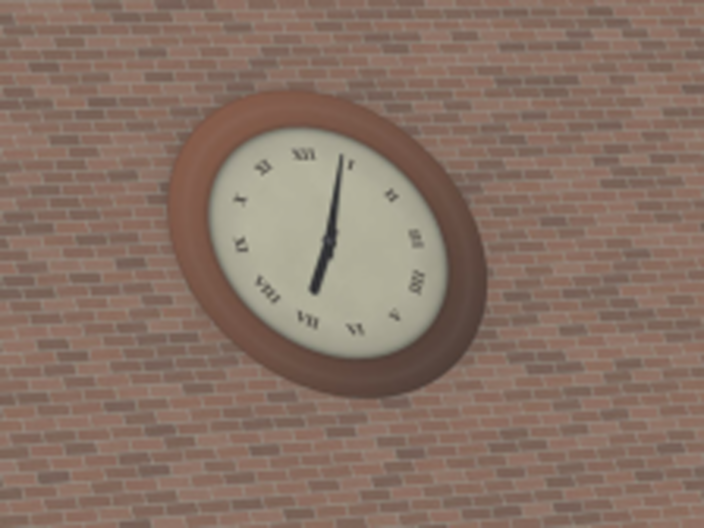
7:04
